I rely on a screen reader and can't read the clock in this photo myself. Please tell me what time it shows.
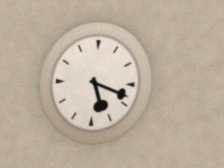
5:18
